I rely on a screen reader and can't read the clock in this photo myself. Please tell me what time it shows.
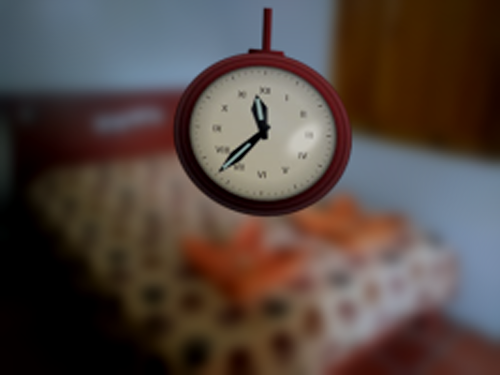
11:37
